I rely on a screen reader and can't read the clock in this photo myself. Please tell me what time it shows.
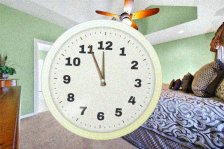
11:56
